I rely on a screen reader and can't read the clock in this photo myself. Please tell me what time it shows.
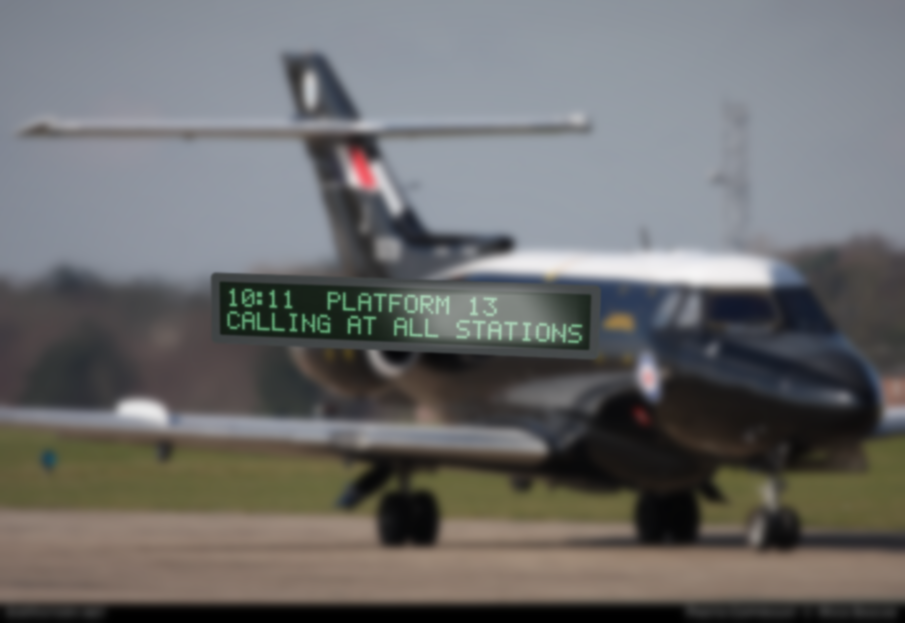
10:11
